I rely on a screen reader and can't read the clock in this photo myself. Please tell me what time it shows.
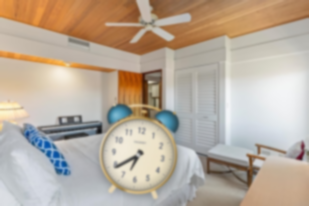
6:39
